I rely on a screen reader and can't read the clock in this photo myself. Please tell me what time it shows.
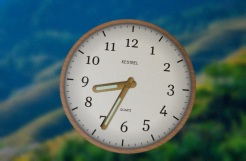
8:34
